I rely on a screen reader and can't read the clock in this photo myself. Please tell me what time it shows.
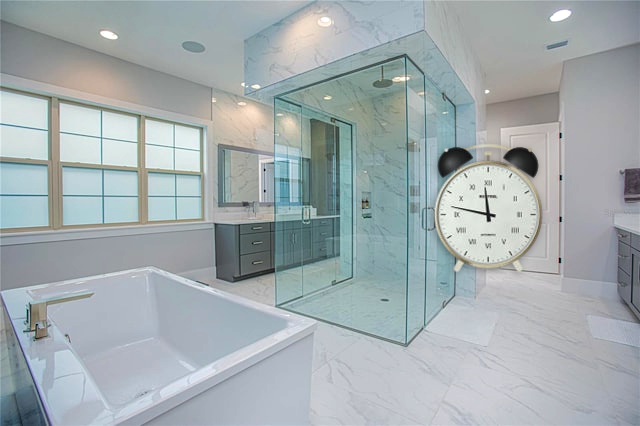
11:47
